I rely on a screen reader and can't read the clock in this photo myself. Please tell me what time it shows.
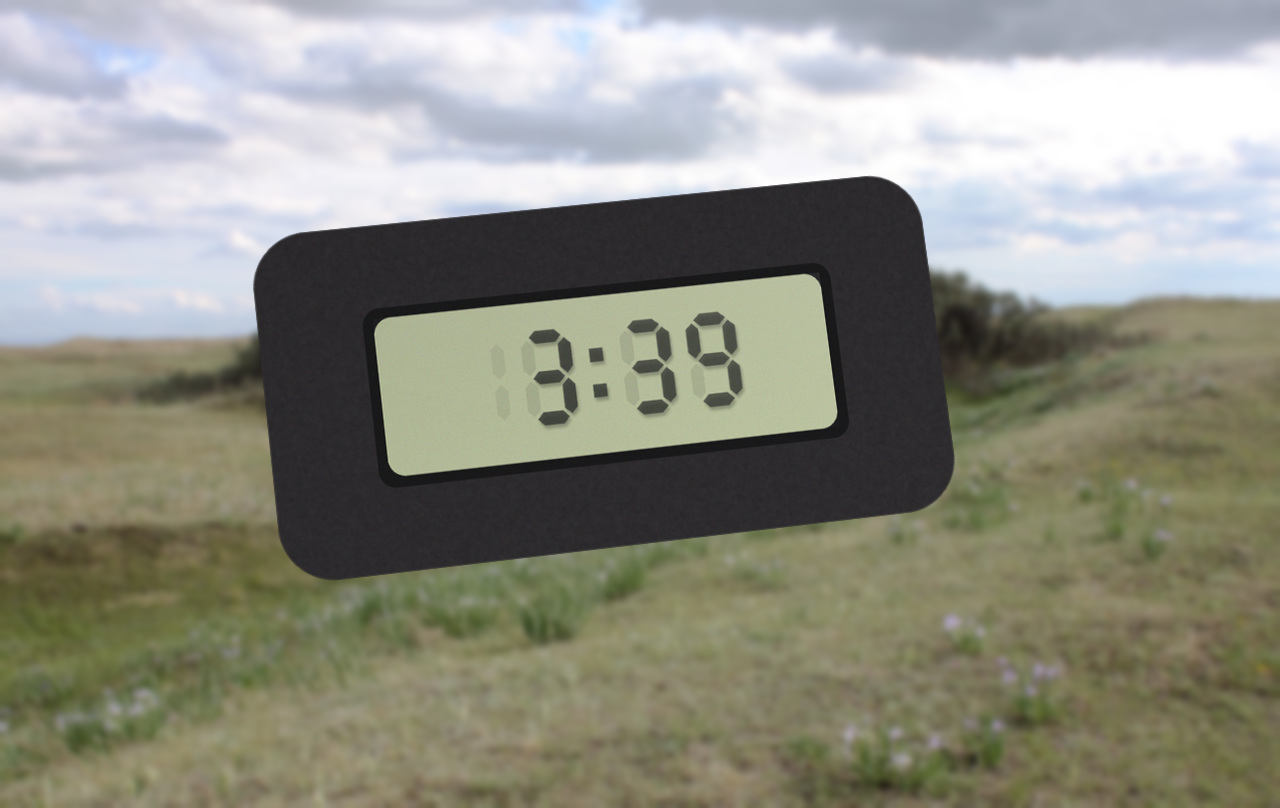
3:39
